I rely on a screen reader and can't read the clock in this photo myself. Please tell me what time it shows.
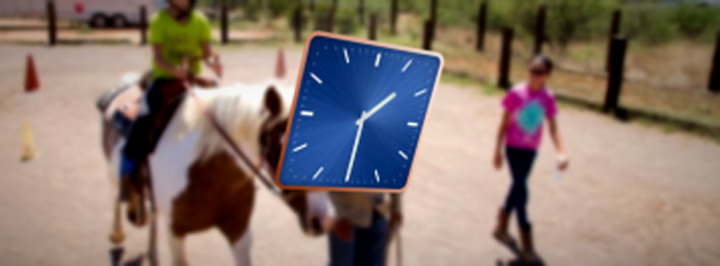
1:30
